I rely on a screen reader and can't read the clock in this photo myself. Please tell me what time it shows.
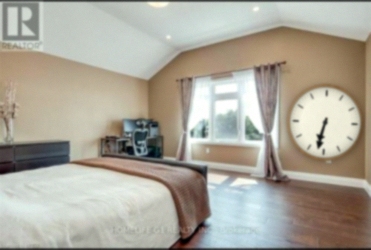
6:32
